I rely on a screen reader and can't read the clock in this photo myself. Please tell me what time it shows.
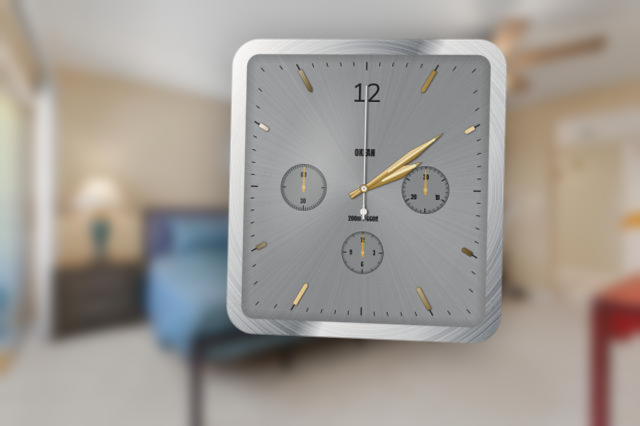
2:09
